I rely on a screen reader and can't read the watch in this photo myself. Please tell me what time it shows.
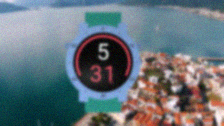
5:31
